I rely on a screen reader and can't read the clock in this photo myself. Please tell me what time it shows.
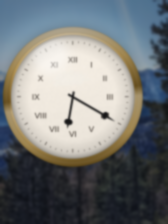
6:20
